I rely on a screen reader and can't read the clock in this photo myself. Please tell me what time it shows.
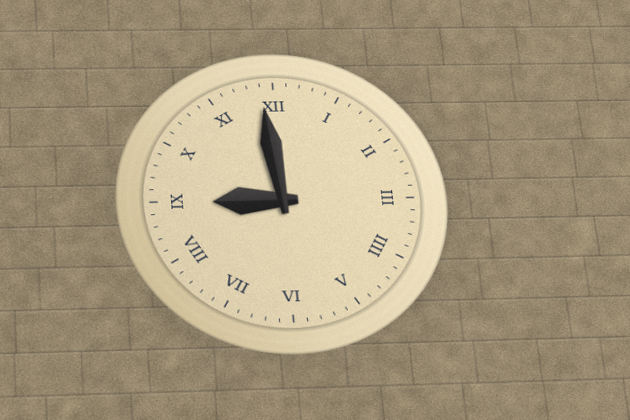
8:59
